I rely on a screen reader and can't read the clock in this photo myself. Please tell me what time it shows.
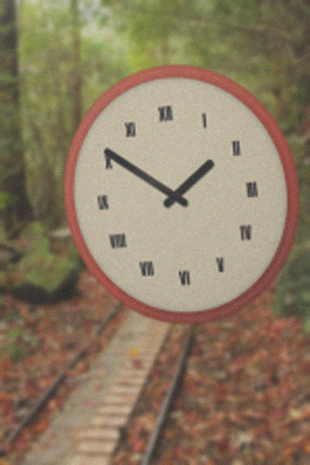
1:51
